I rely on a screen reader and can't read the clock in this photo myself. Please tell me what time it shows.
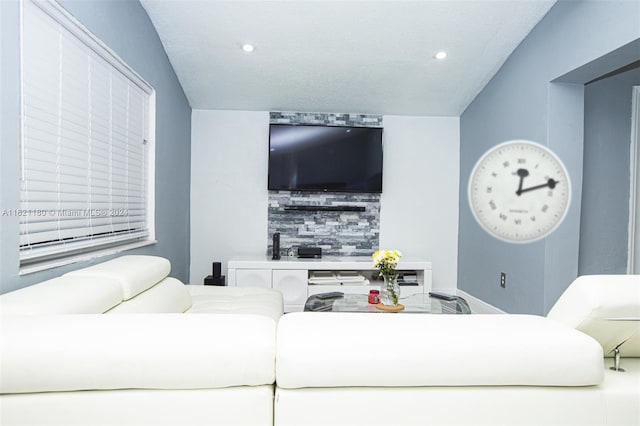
12:12
